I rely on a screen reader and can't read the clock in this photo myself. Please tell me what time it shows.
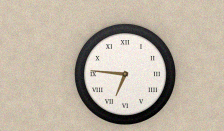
6:46
